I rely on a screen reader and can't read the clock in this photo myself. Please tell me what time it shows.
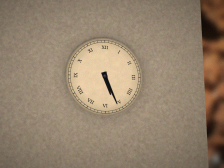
5:26
